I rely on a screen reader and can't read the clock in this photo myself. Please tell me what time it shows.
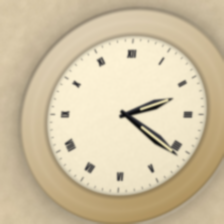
2:21
